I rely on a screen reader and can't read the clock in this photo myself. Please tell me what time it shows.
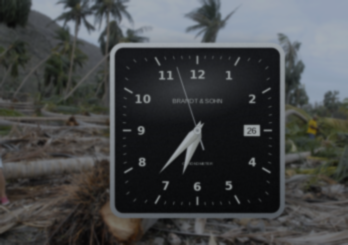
6:36:57
